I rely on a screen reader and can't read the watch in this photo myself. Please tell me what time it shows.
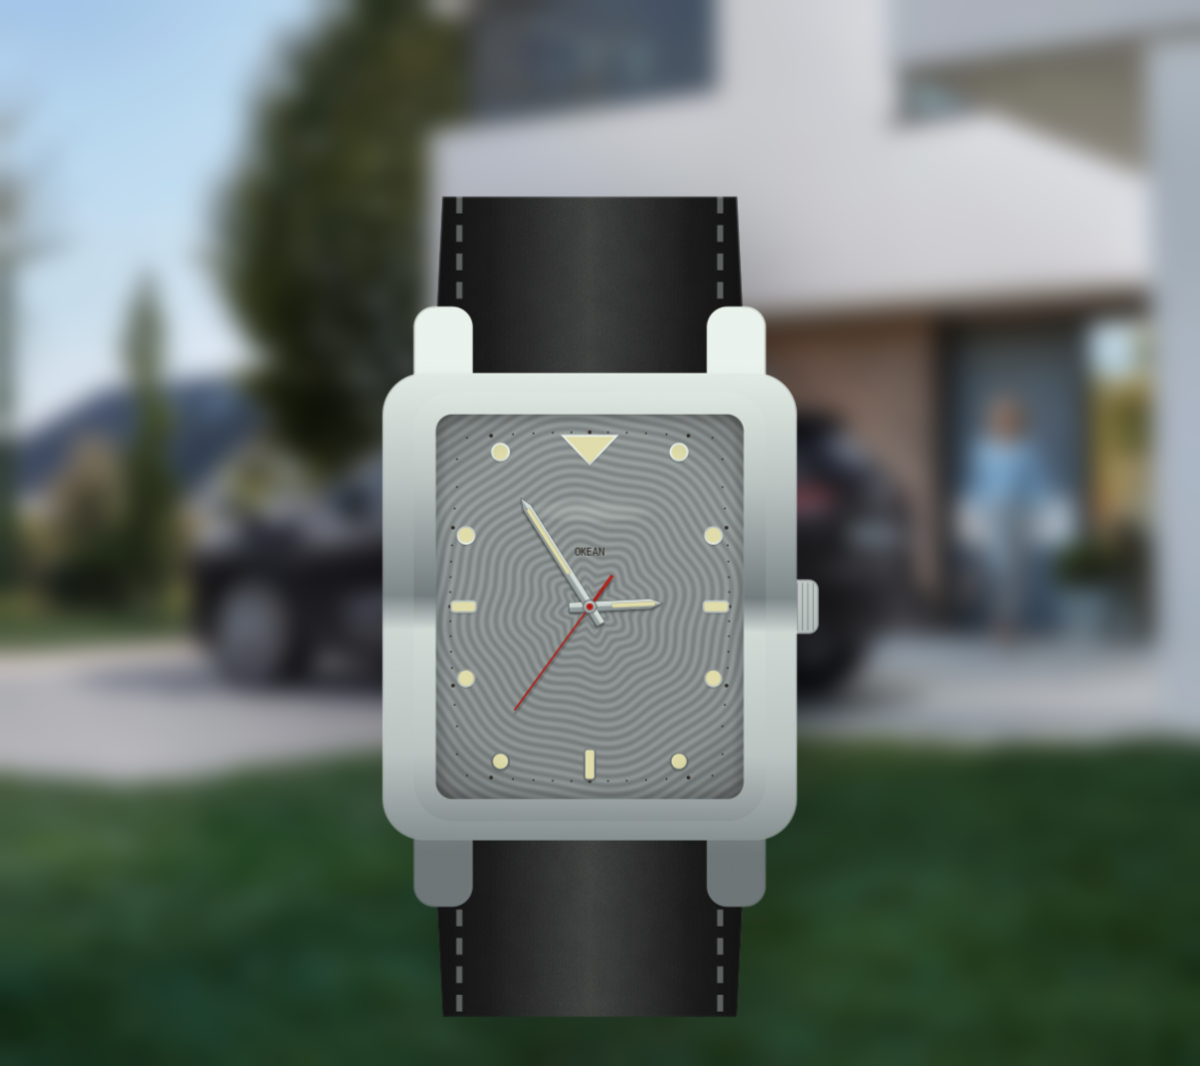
2:54:36
